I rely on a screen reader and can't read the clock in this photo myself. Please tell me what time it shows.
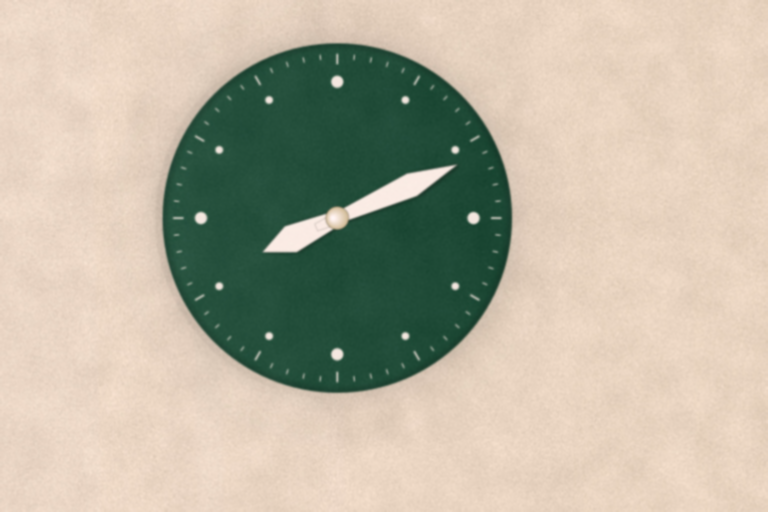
8:11
